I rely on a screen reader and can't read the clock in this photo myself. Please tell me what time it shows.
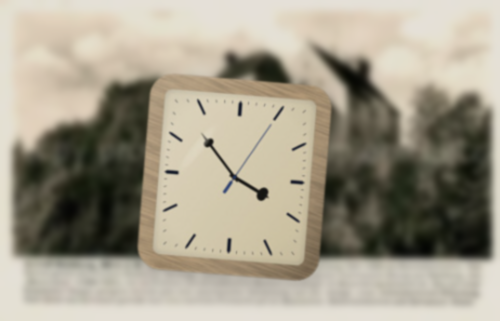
3:53:05
